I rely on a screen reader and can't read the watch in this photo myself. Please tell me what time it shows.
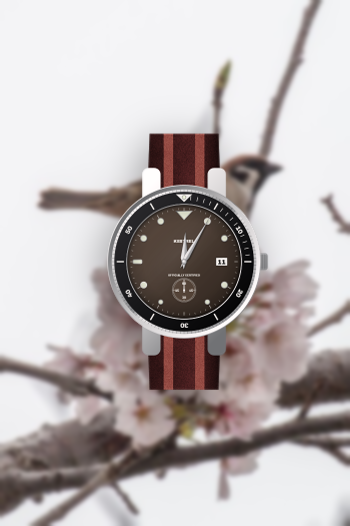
12:05
